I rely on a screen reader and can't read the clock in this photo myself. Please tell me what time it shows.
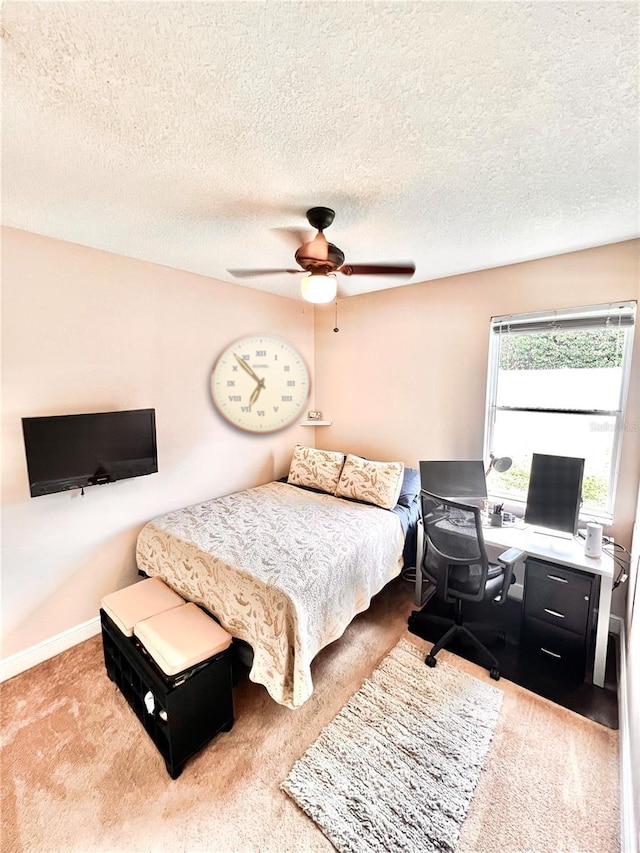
6:53
